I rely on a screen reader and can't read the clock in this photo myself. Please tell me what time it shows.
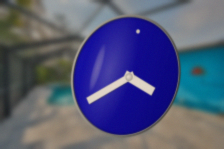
3:39
